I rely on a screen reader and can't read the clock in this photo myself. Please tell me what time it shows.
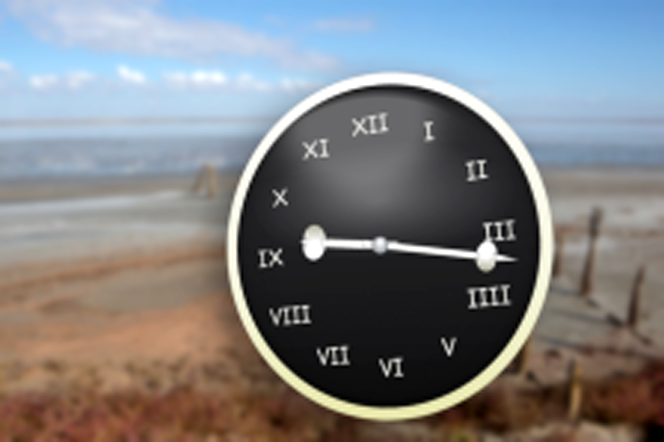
9:17
